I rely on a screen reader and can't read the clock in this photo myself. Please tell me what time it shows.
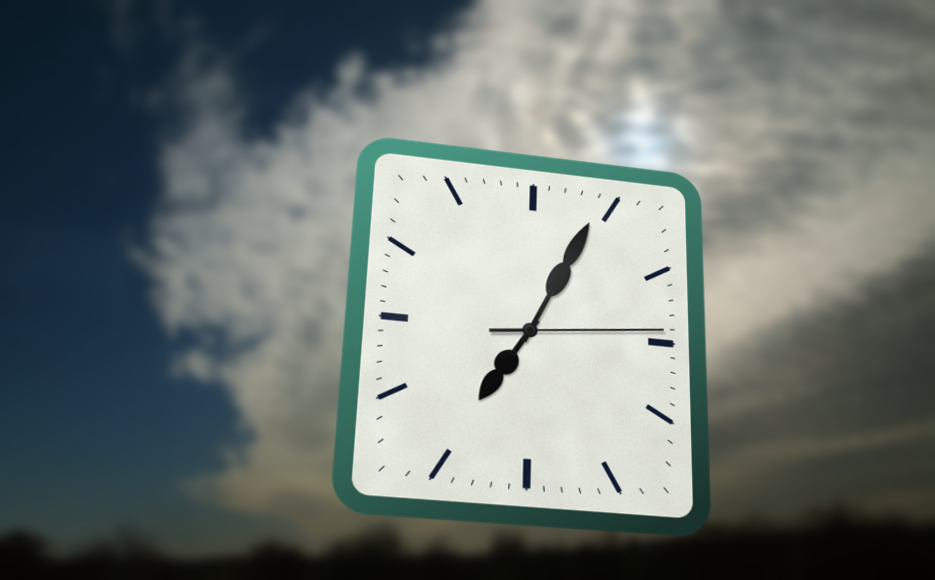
7:04:14
